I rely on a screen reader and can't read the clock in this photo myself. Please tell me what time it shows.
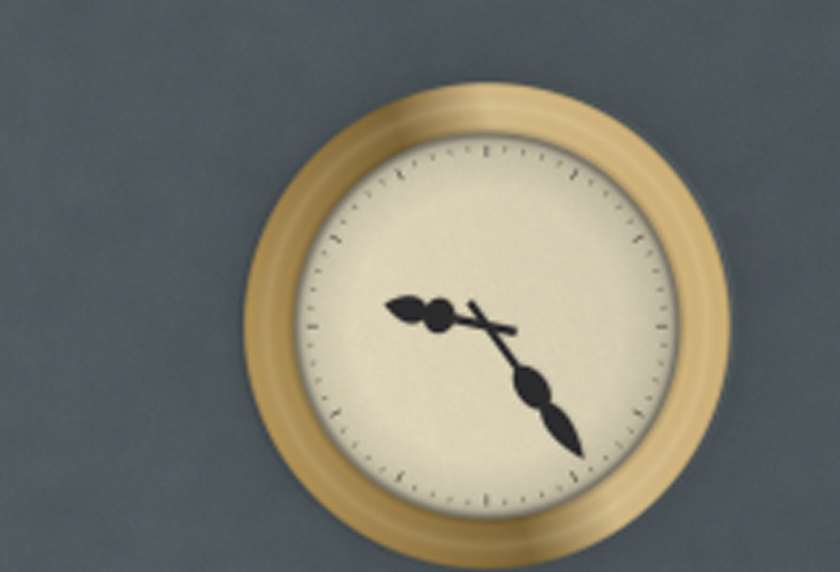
9:24
